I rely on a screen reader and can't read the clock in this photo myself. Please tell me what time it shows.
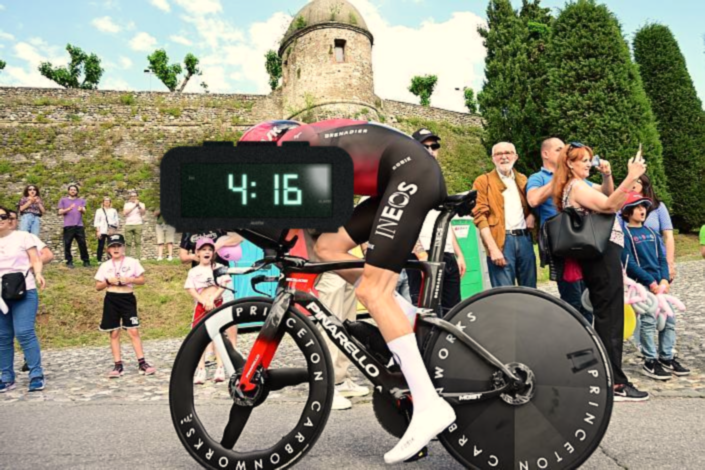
4:16
